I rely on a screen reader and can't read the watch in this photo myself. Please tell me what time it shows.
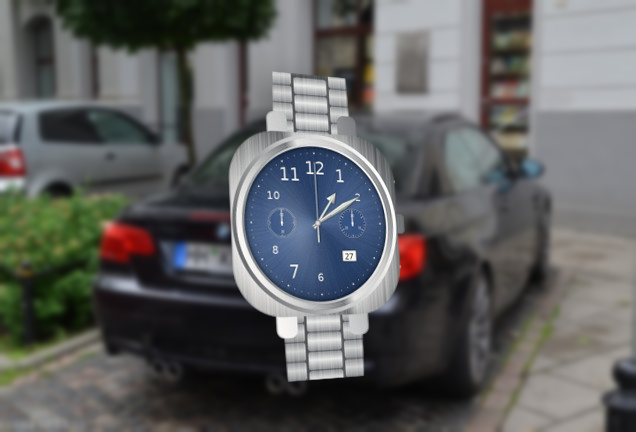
1:10
